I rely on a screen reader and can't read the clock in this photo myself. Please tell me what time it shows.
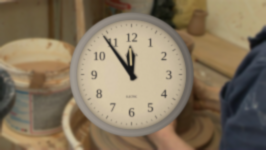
11:54
